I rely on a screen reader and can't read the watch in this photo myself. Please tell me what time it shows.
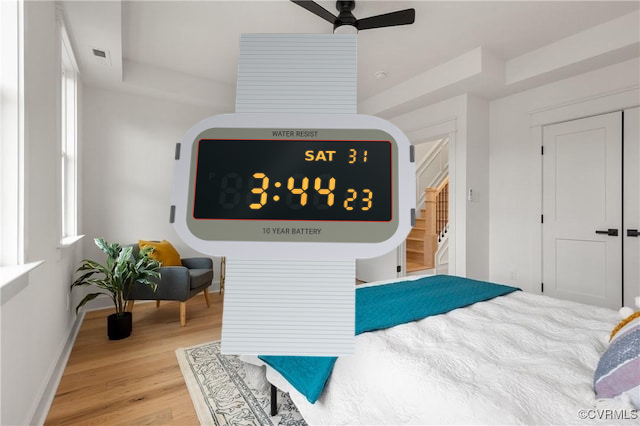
3:44:23
